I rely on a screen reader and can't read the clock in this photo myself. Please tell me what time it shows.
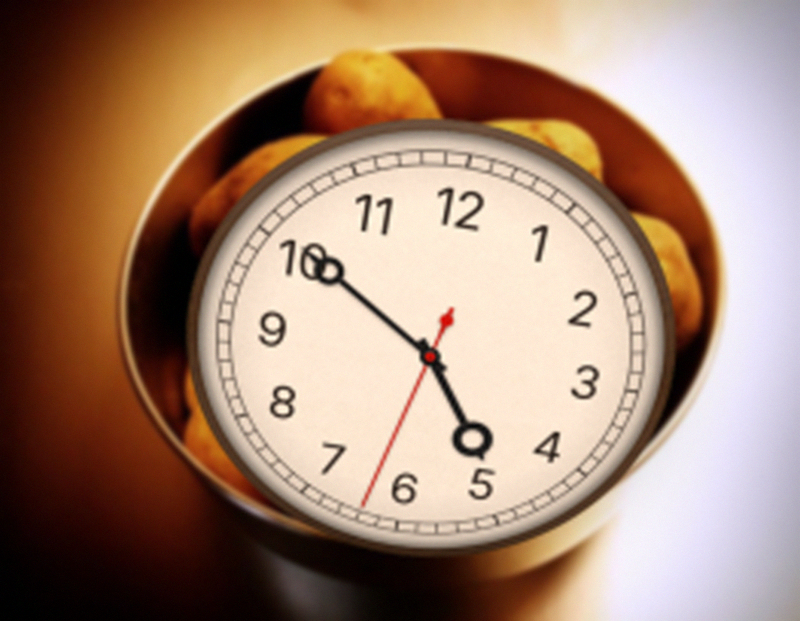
4:50:32
